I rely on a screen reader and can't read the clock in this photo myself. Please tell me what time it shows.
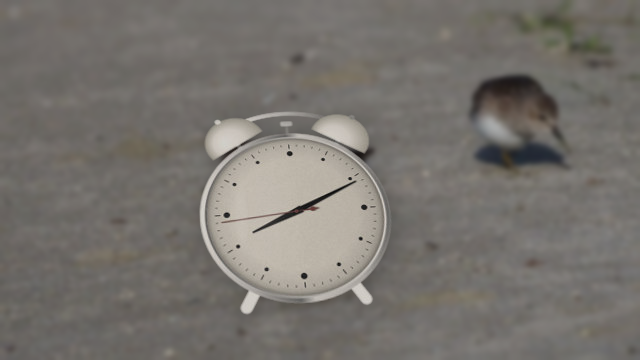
8:10:44
